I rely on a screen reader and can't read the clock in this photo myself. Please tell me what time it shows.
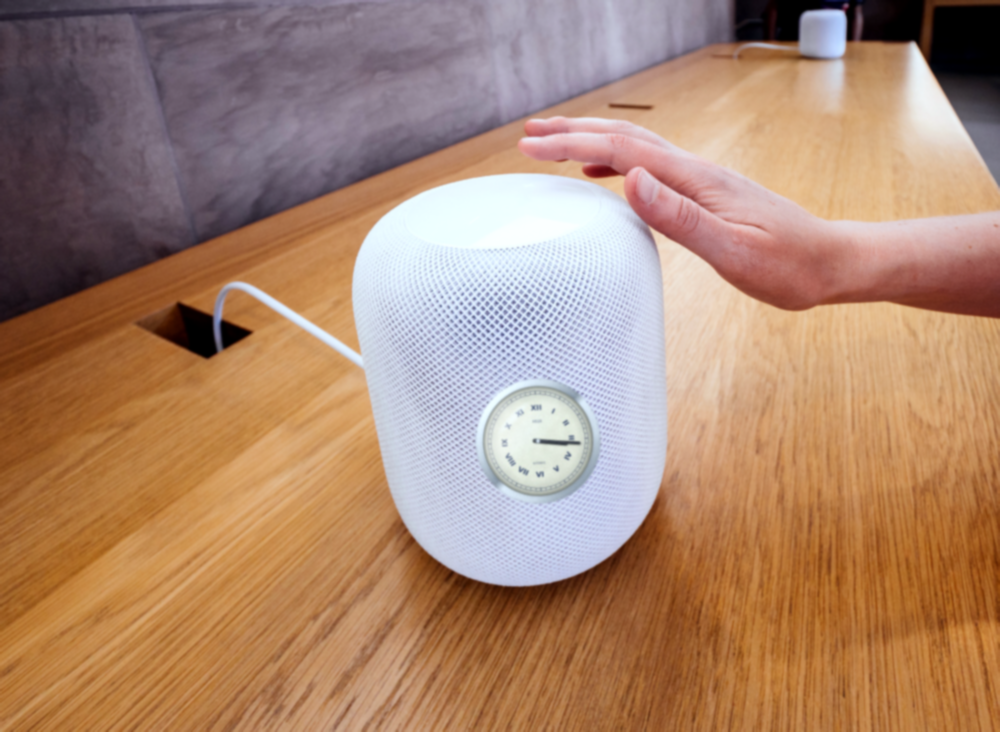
3:16
